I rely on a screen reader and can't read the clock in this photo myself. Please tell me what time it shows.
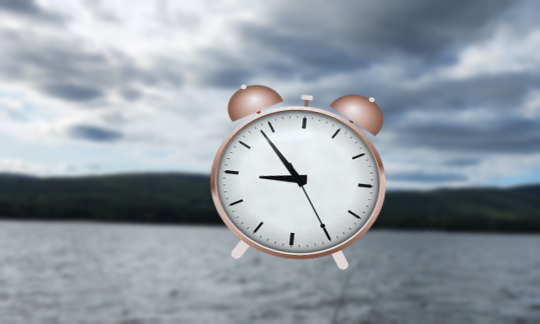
8:53:25
